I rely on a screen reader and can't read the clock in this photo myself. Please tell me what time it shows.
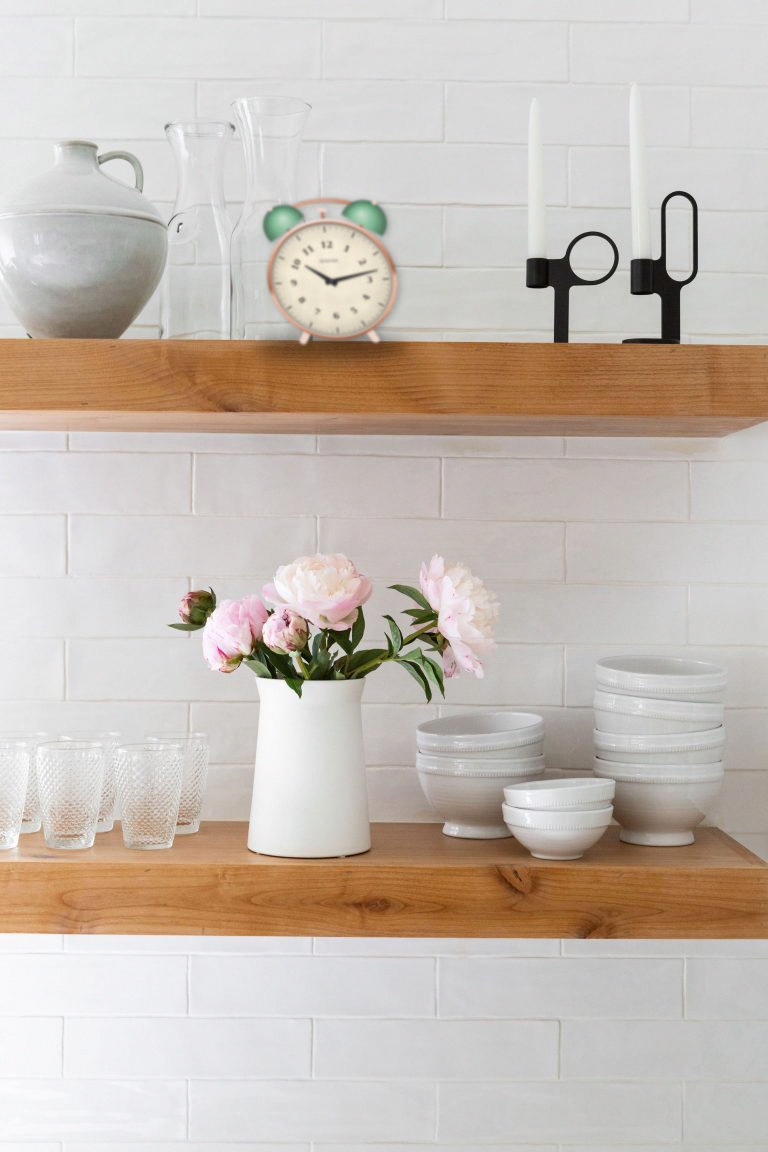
10:13
